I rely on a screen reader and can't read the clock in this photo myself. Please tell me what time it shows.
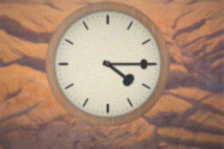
4:15
